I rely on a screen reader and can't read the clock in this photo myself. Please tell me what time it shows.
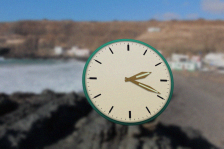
2:19
